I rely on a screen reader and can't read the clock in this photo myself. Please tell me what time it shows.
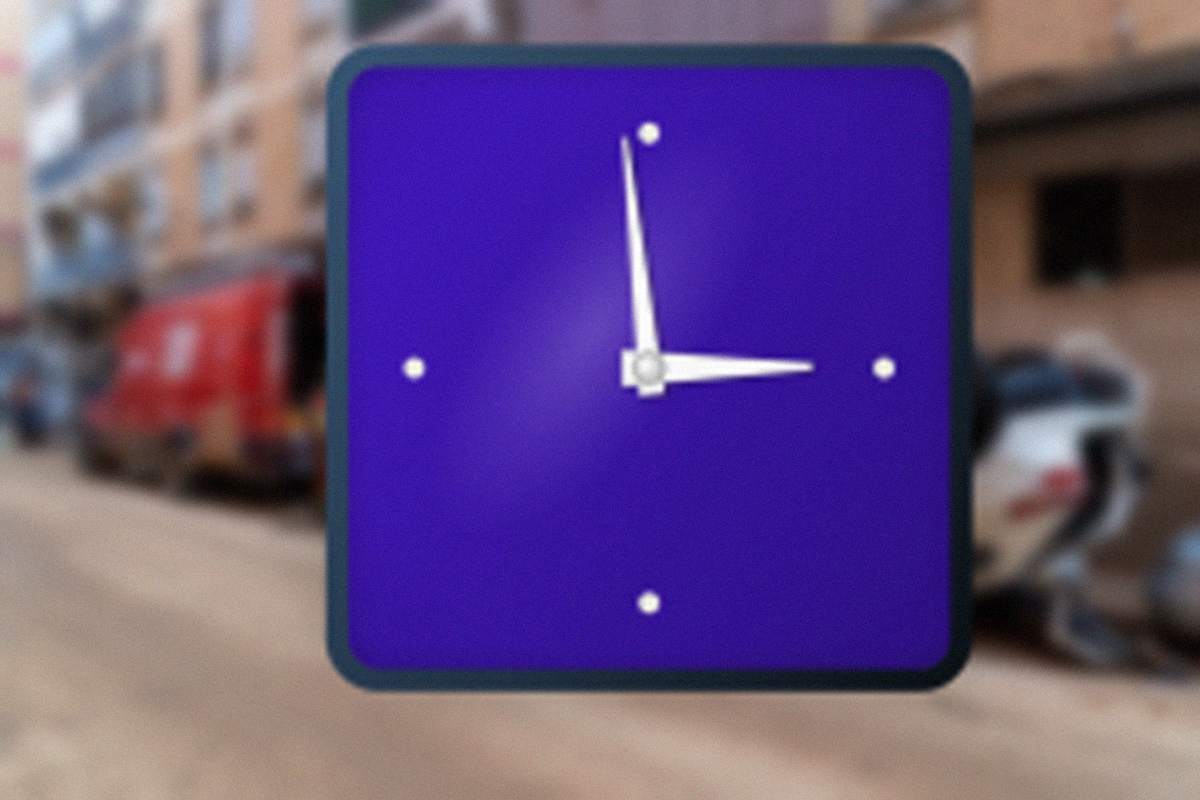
2:59
